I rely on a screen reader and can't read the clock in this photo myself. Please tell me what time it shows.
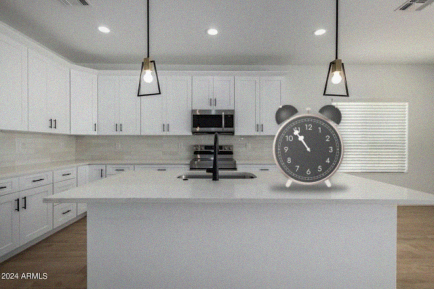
10:54
